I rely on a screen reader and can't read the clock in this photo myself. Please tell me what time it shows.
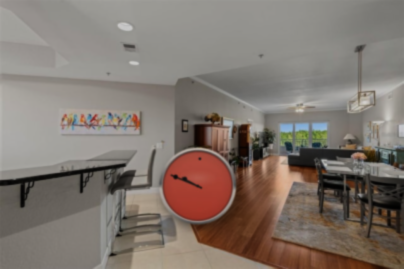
9:48
